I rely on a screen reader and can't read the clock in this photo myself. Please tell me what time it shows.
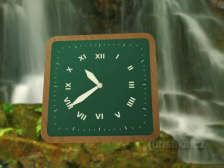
10:39
